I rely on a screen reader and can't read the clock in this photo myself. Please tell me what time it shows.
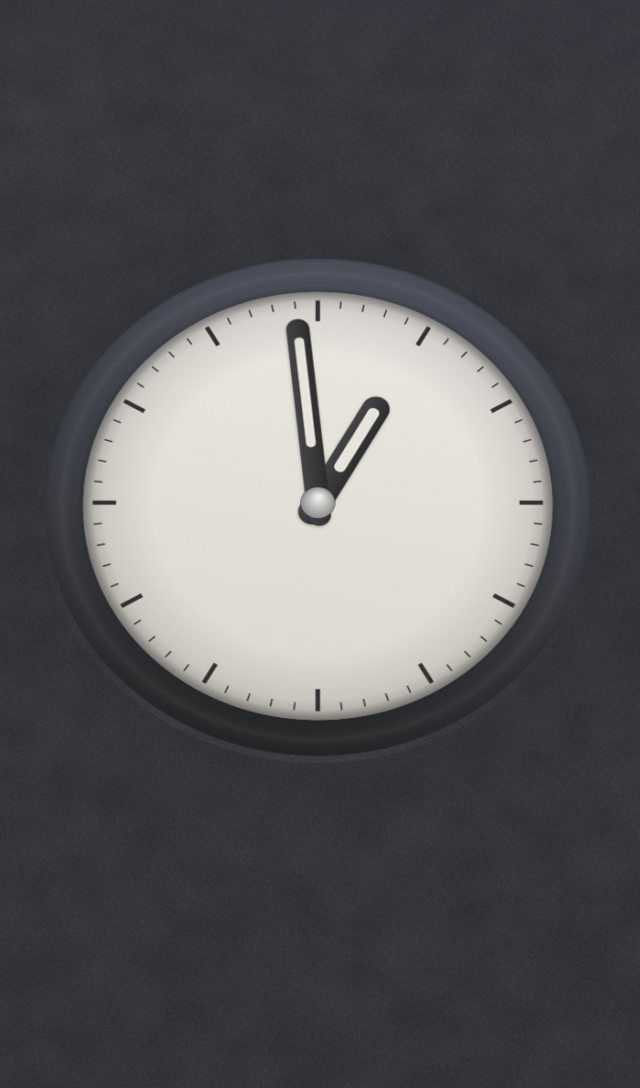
12:59
